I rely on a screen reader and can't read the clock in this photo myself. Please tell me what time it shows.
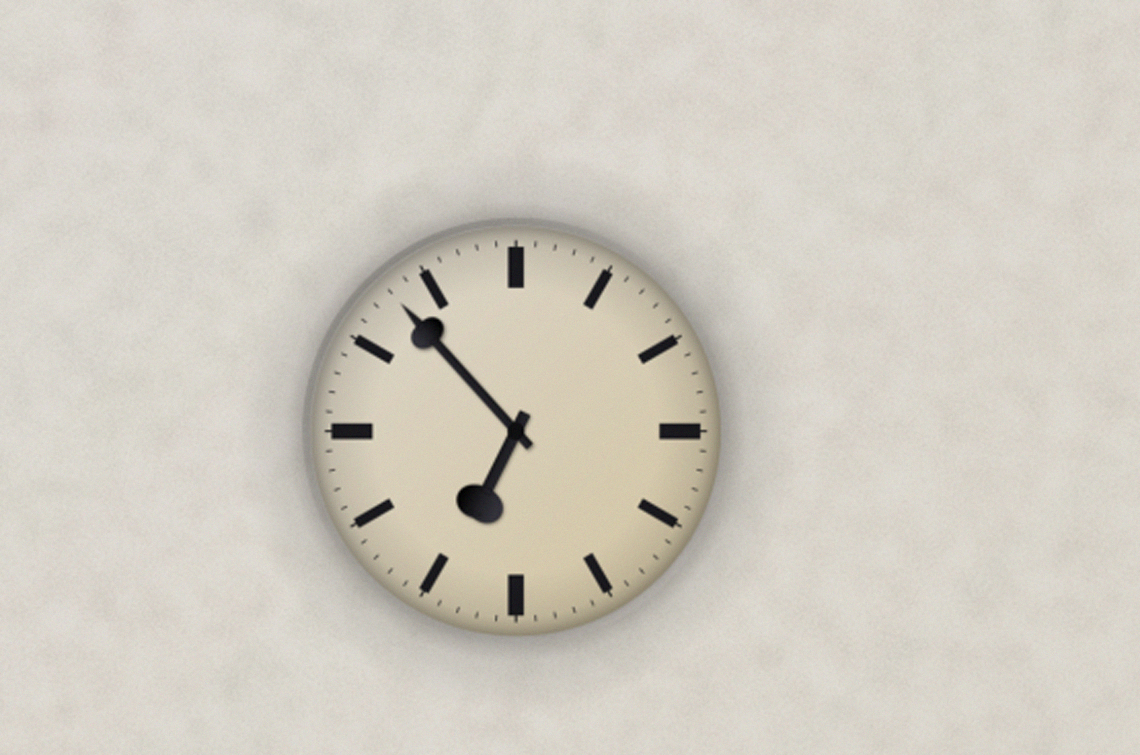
6:53
